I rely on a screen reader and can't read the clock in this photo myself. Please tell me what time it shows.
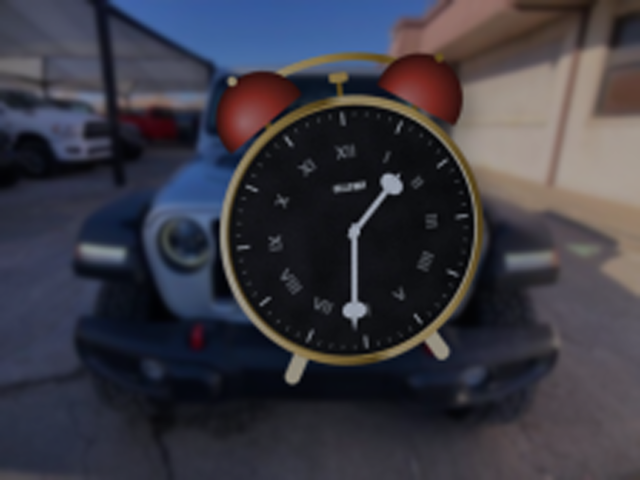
1:31
